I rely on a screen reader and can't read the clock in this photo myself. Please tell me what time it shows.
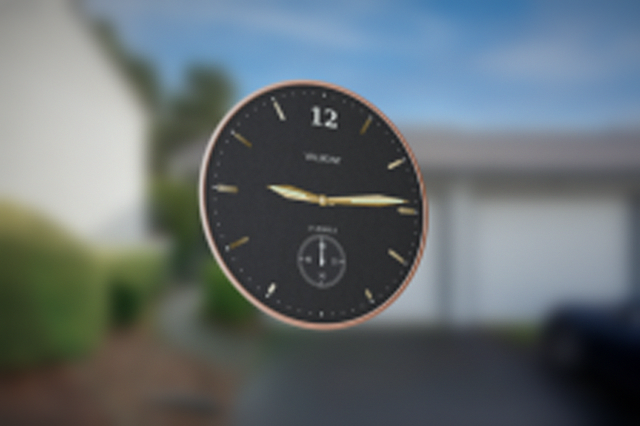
9:14
